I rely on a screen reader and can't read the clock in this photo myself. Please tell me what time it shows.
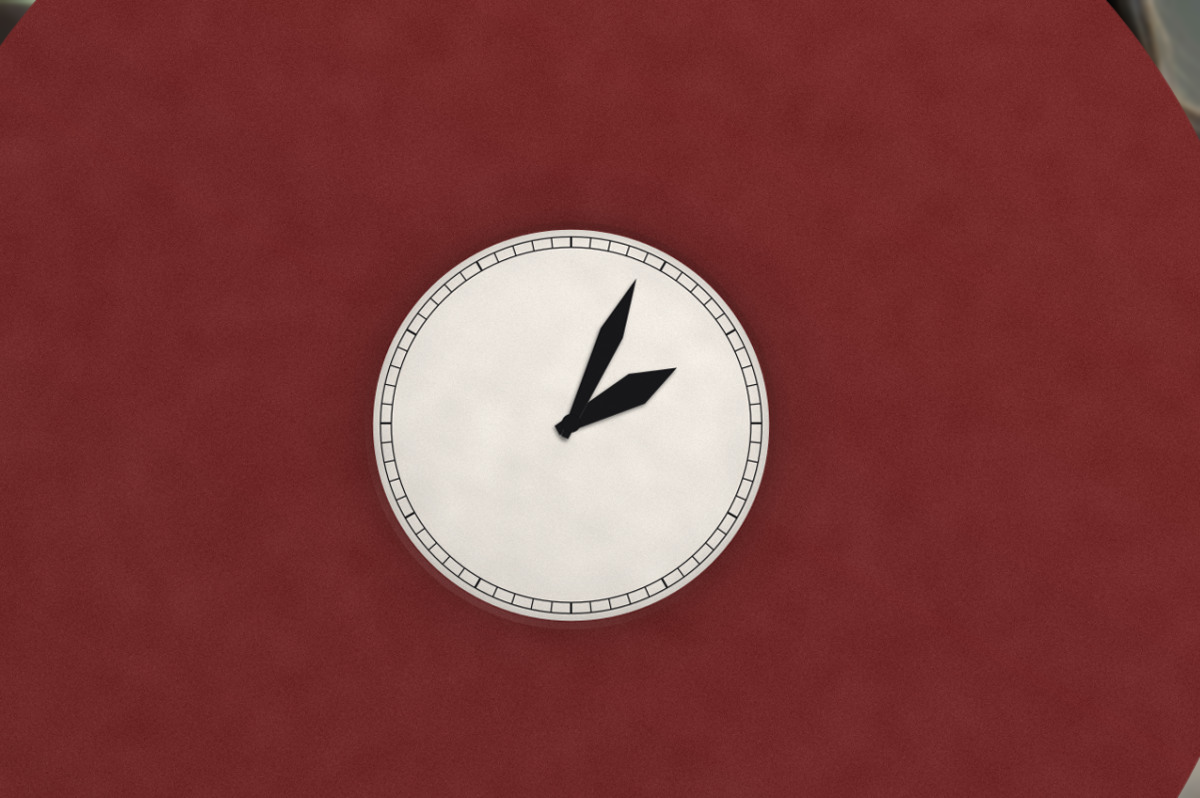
2:04
